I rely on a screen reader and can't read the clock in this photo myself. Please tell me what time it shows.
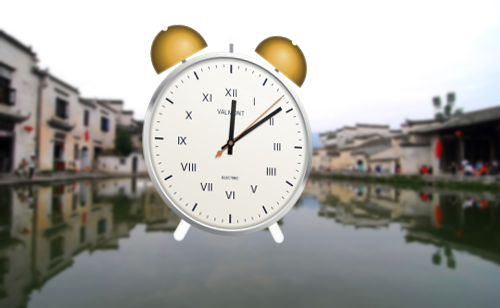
12:09:08
